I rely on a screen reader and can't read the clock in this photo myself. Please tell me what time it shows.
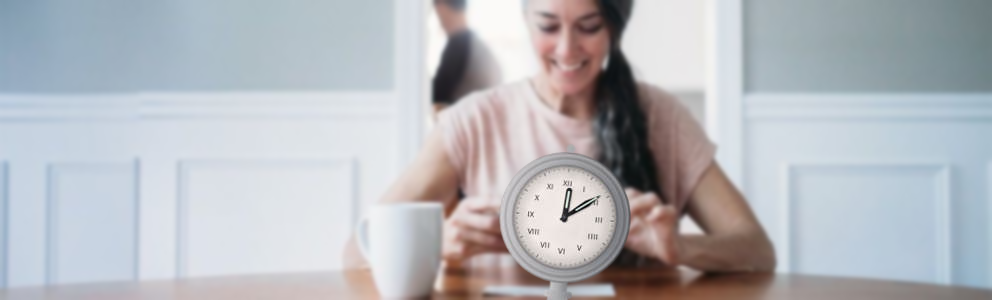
12:09
